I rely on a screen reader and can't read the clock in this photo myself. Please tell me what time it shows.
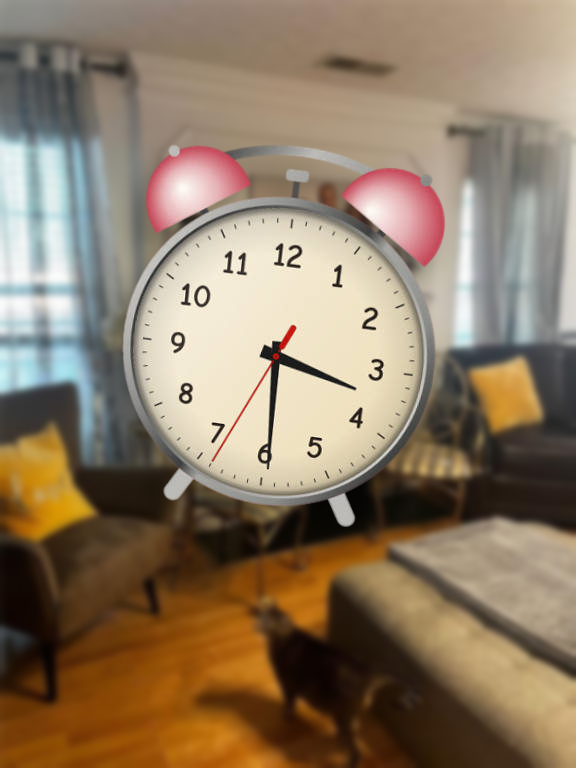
3:29:34
